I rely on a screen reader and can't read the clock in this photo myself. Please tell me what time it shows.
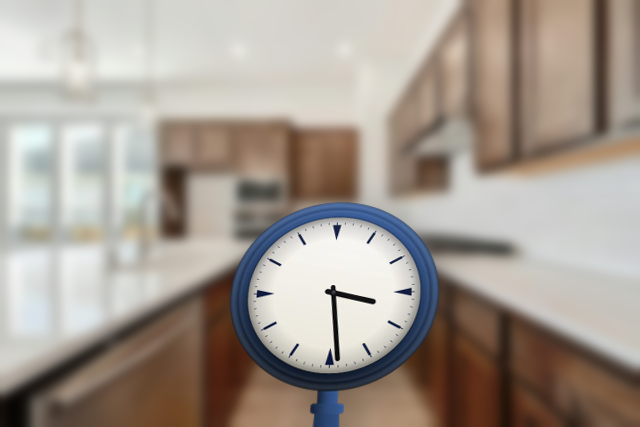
3:29
